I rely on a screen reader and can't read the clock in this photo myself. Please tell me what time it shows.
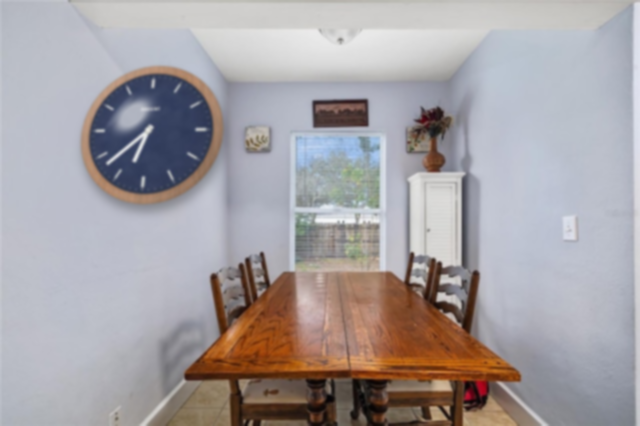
6:38
